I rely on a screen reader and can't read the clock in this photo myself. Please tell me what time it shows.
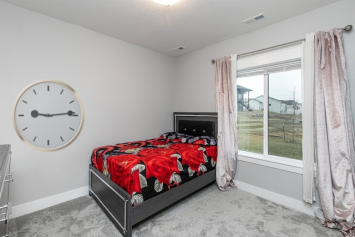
9:14
